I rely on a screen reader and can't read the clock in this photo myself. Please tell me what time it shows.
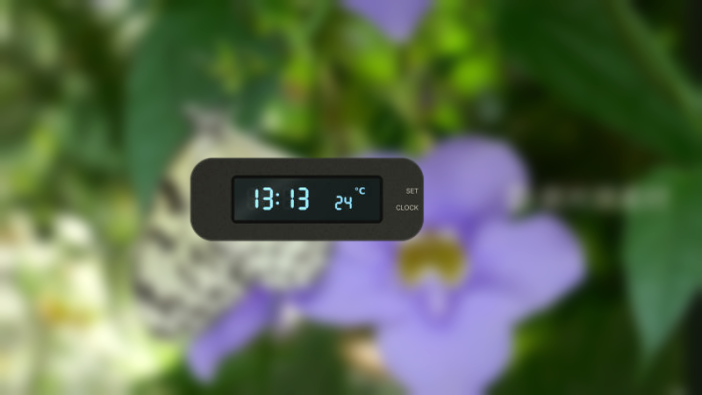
13:13
